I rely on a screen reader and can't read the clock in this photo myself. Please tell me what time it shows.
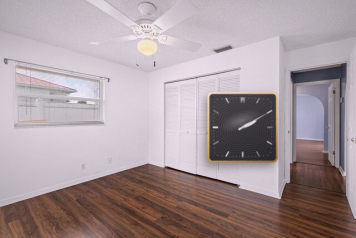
2:10
